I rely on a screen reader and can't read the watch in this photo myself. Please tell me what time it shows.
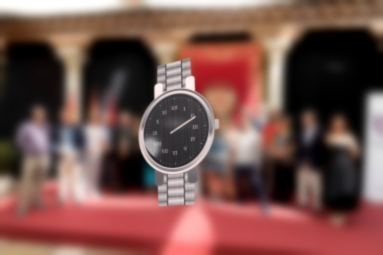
2:11
